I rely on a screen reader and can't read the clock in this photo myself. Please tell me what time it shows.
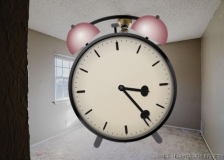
3:24
